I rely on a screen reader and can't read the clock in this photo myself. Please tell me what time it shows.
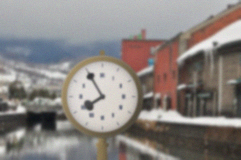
7:55
